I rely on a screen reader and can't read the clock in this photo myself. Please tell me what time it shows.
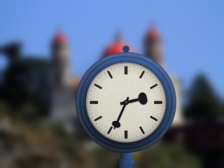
2:34
